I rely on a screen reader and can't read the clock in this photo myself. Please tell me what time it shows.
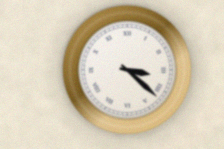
3:22
